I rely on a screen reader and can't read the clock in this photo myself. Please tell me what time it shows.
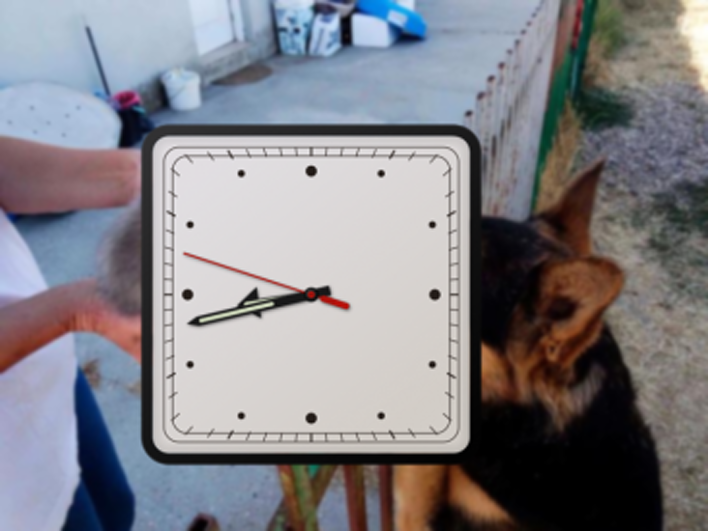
8:42:48
